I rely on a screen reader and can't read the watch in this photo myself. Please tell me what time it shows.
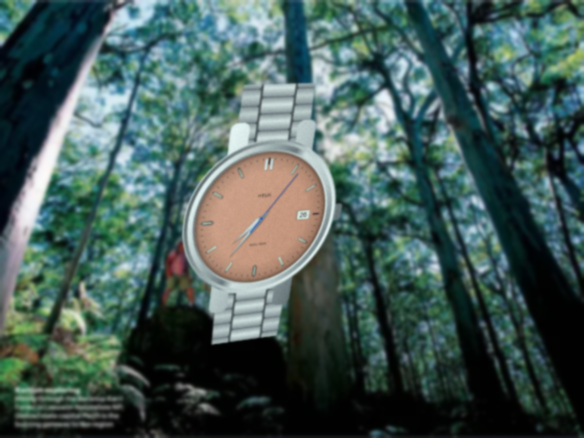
7:36:06
